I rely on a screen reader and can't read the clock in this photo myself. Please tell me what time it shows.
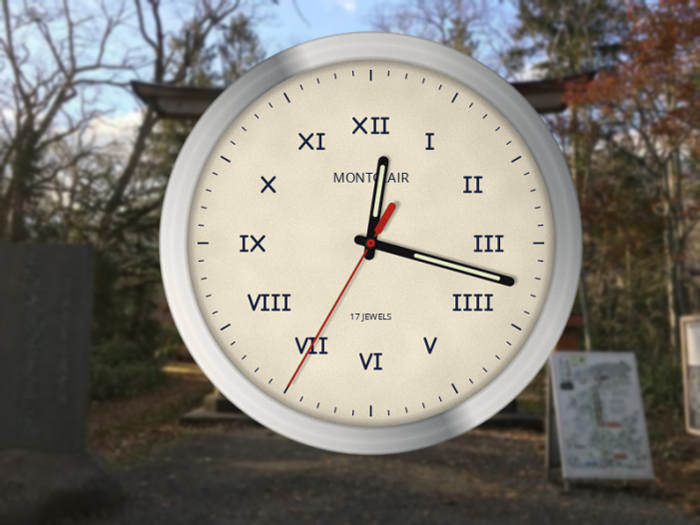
12:17:35
